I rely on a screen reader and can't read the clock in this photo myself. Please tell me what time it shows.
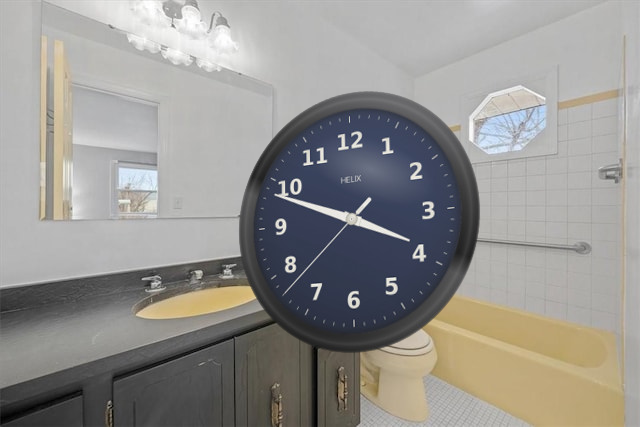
3:48:38
